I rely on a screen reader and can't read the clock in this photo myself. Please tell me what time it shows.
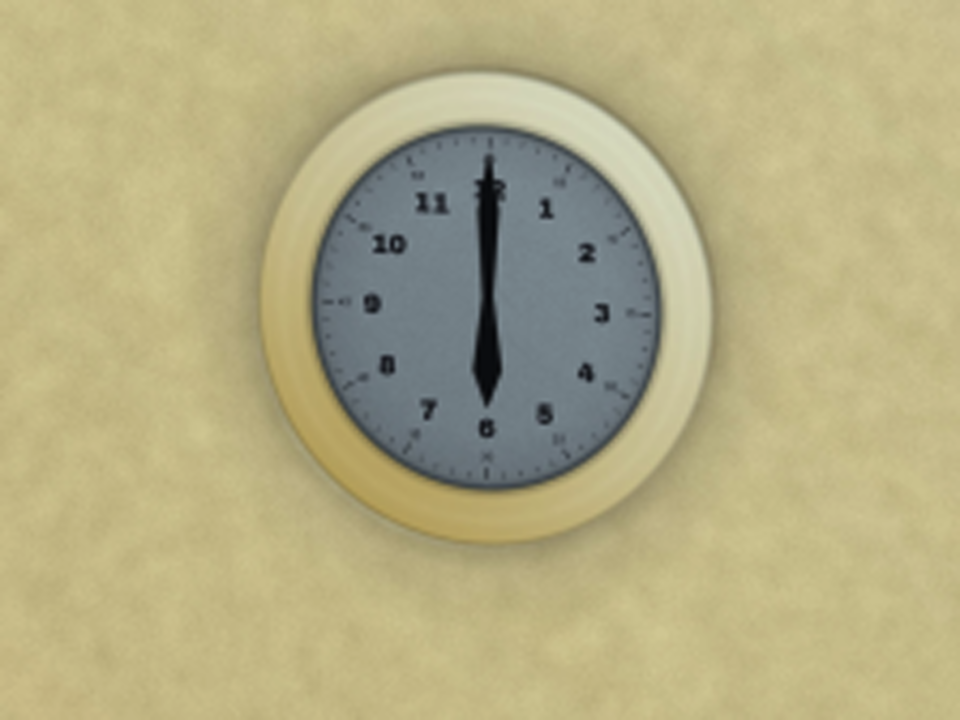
6:00
